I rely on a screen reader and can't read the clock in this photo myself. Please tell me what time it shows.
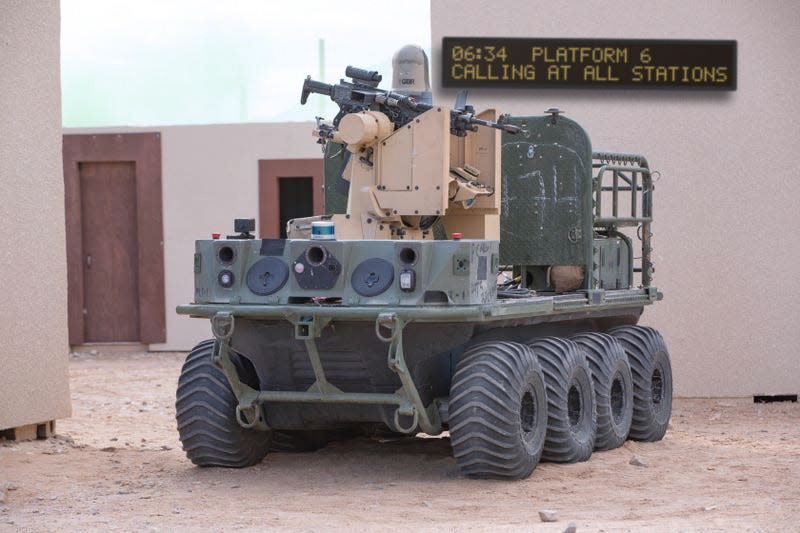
6:34
